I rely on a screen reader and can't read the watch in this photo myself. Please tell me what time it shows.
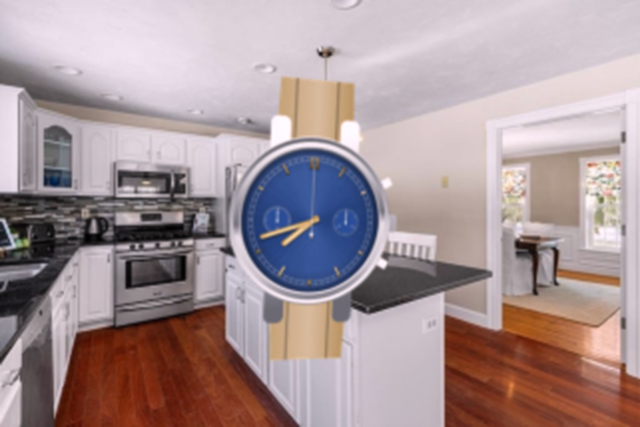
7:42
